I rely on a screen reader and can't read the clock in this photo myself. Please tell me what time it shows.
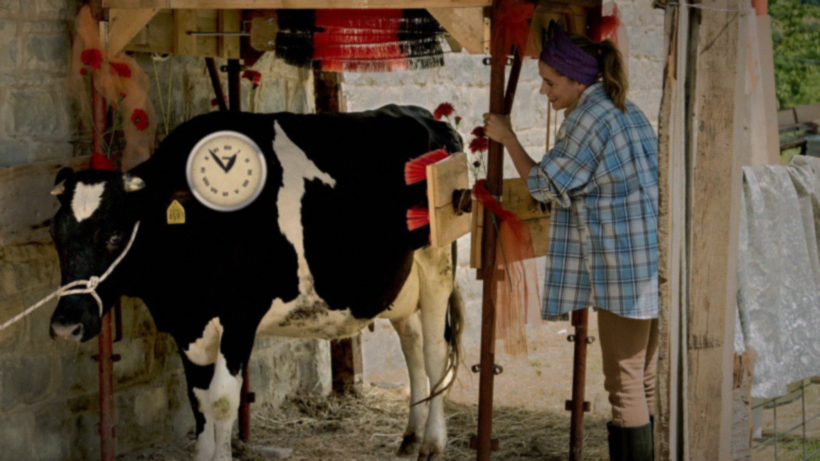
12:53
